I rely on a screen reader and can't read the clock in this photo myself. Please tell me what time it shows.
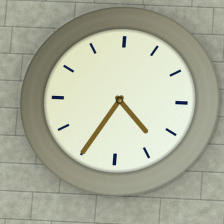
4:35
